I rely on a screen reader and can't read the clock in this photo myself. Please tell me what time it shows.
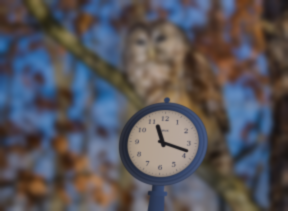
11:18
